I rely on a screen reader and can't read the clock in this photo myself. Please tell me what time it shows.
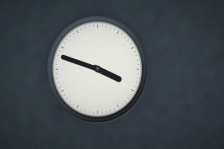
3:48
